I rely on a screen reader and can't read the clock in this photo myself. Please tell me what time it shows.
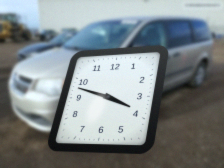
3:48
